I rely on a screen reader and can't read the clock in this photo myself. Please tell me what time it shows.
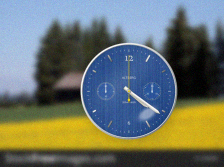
4:21
